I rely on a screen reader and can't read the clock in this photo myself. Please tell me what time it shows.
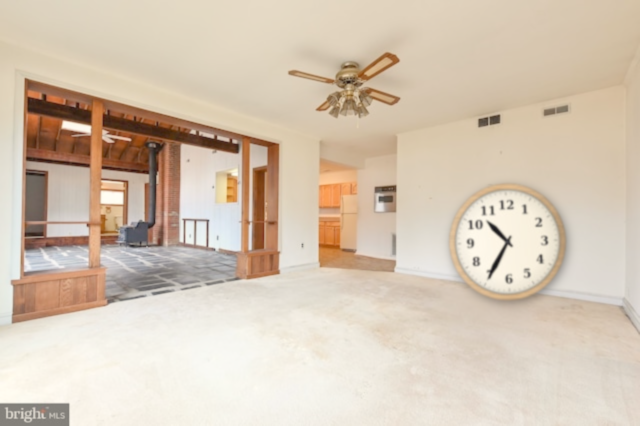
10:35
